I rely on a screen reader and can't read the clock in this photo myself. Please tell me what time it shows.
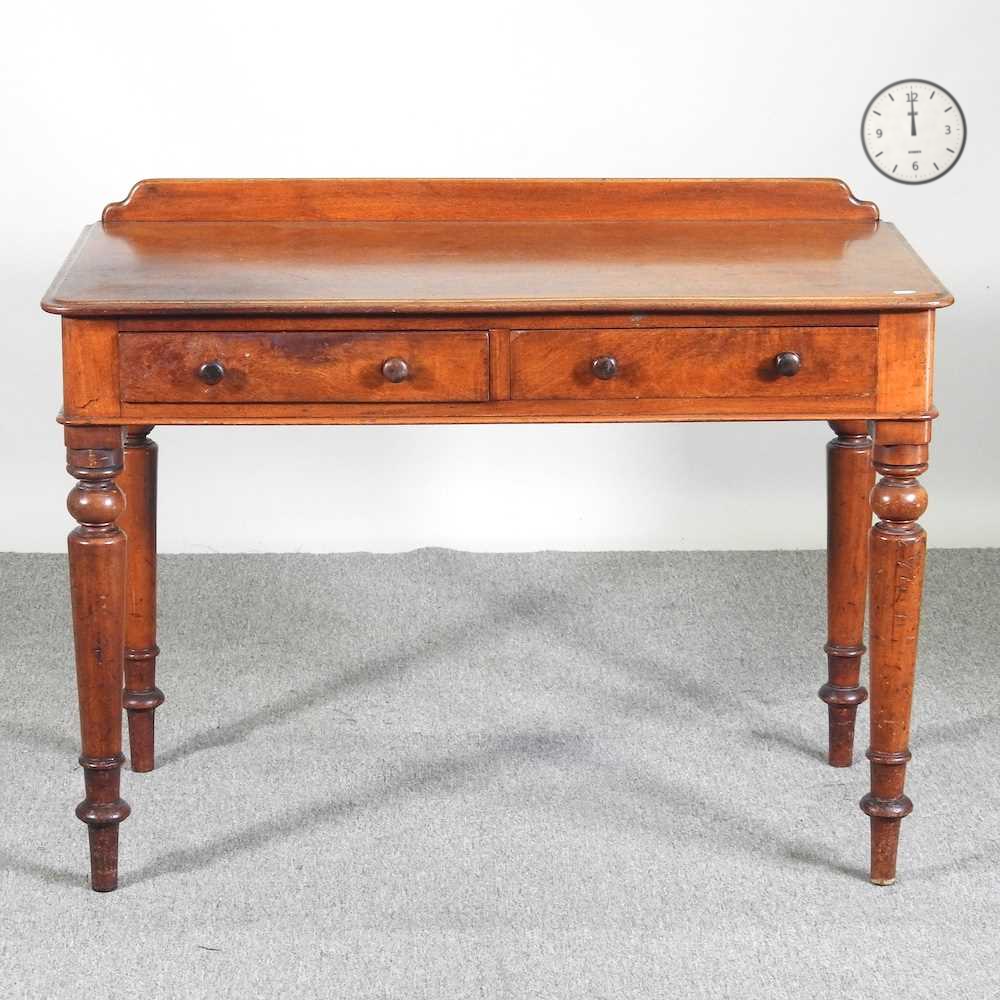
12:00
